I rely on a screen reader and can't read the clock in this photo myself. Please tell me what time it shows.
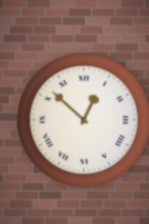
12:52
